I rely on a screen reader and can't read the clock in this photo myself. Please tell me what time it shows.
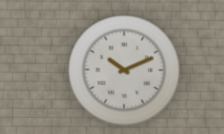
10:11
